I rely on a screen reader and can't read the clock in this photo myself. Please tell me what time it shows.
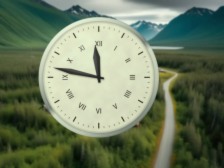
11:47
